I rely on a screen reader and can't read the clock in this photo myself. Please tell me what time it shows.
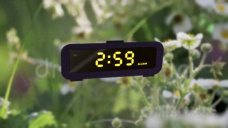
2:59
